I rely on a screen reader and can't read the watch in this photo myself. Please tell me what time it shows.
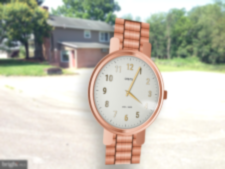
4:04
